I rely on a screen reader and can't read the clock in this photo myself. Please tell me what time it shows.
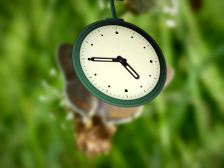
4:45
